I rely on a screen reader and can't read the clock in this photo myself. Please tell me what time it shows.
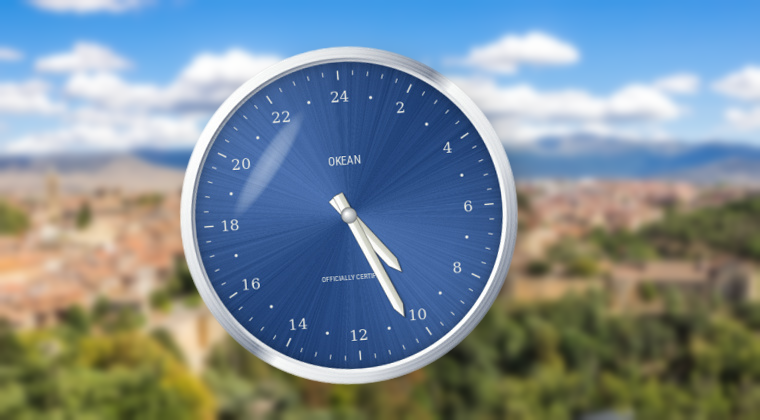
9:26
